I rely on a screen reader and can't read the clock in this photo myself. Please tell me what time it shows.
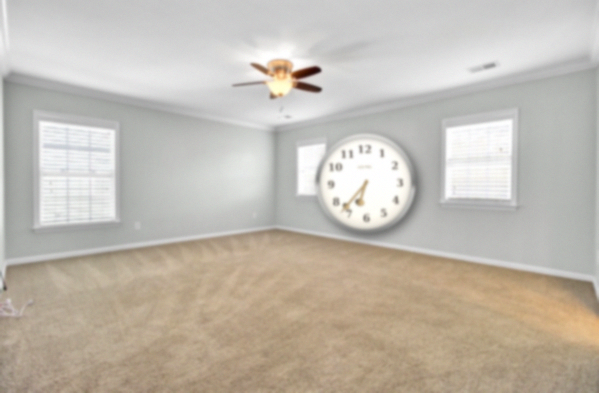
6:37
